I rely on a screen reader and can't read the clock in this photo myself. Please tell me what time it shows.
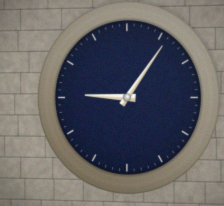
9:06
